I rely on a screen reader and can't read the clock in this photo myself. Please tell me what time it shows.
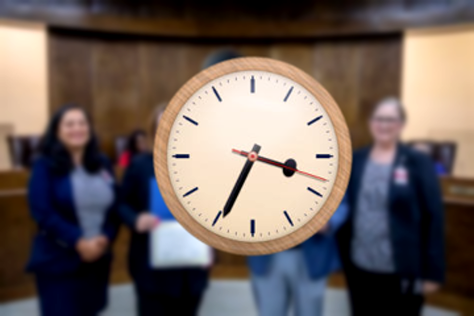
3:34:18
